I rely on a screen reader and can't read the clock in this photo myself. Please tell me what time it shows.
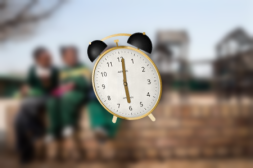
6:01
